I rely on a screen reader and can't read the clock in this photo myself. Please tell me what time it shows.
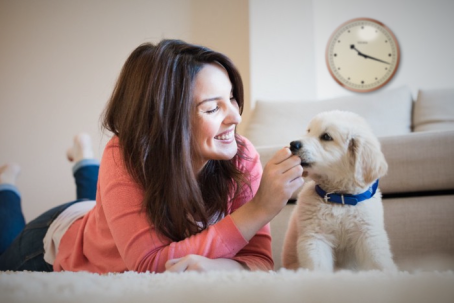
10:18
